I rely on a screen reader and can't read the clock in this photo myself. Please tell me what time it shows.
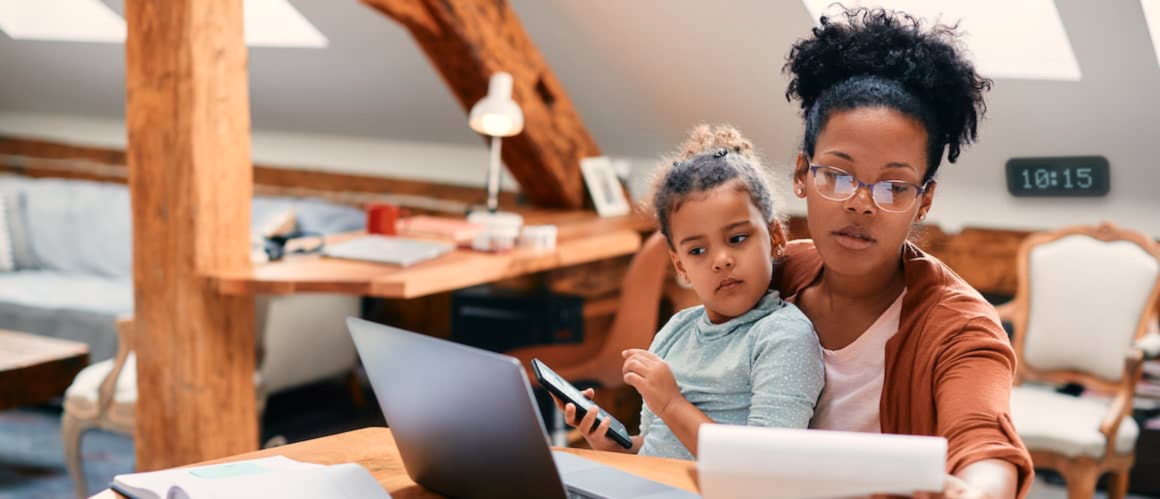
10:15
